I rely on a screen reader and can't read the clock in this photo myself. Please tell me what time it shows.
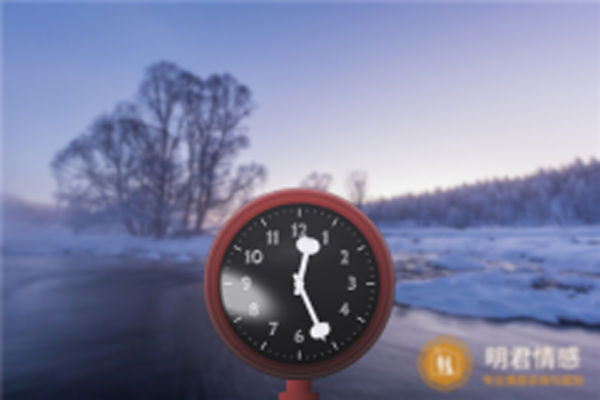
12:26
